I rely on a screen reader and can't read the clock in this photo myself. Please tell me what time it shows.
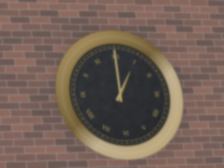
1:00
